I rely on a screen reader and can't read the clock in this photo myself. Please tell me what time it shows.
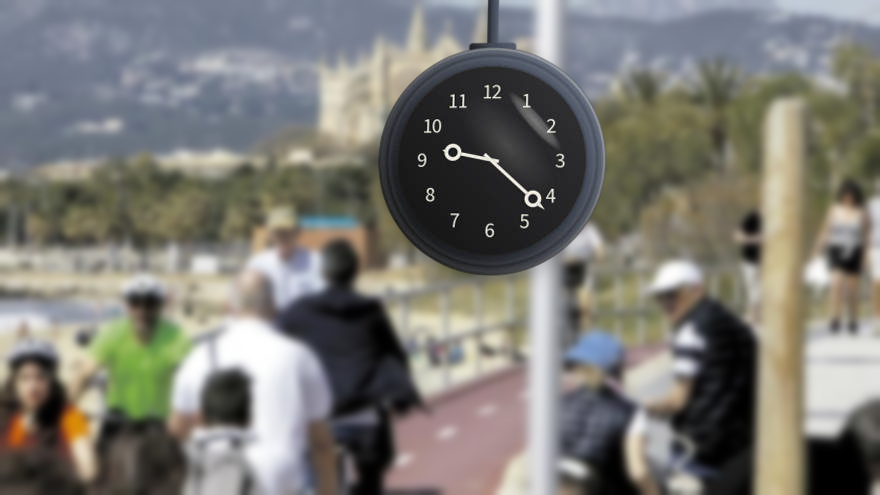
9:22
